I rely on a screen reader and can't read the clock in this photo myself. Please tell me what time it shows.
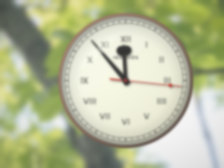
11:53:16
